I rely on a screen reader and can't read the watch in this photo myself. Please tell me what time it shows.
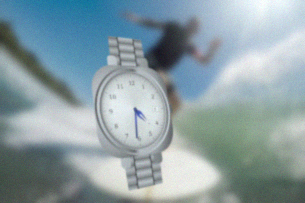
4:31
